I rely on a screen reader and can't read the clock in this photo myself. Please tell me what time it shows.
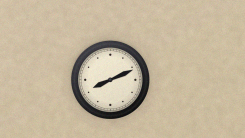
8:11
